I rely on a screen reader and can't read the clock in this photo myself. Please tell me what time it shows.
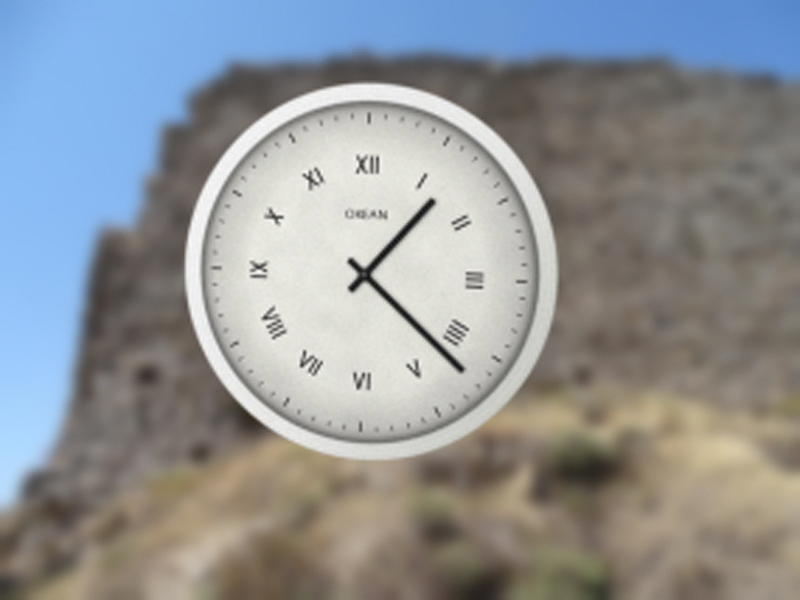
1:22
